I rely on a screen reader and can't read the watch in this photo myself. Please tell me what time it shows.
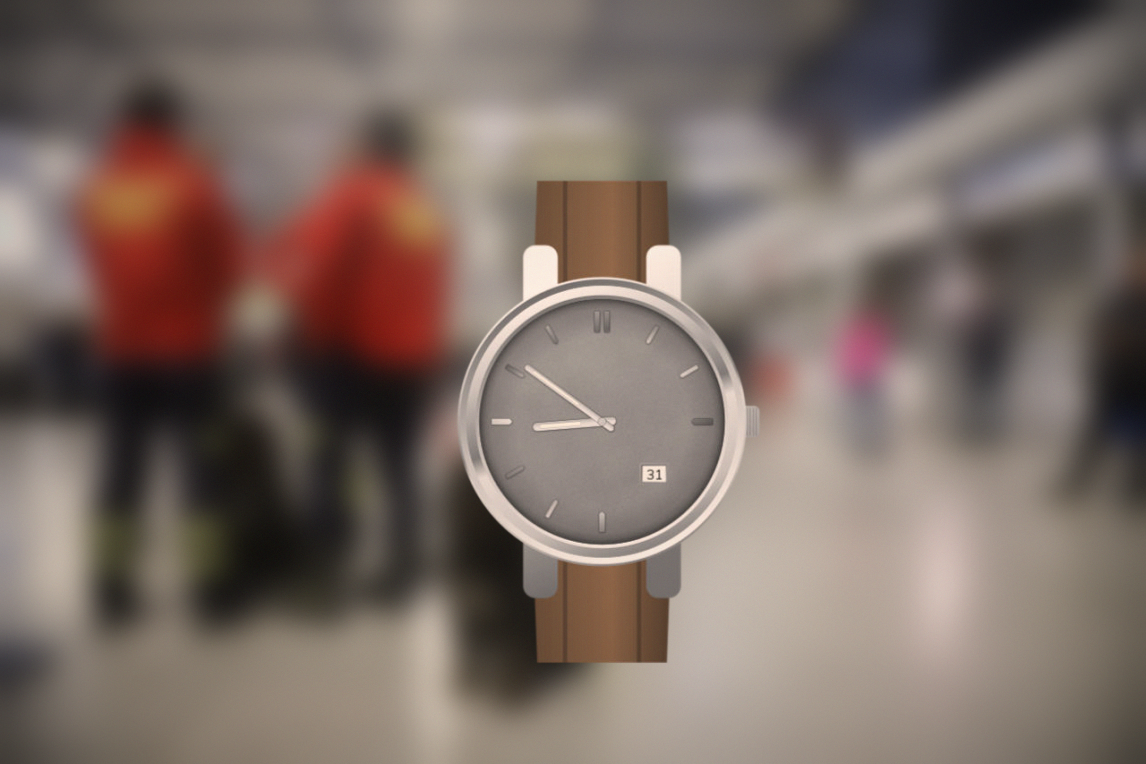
8:51
